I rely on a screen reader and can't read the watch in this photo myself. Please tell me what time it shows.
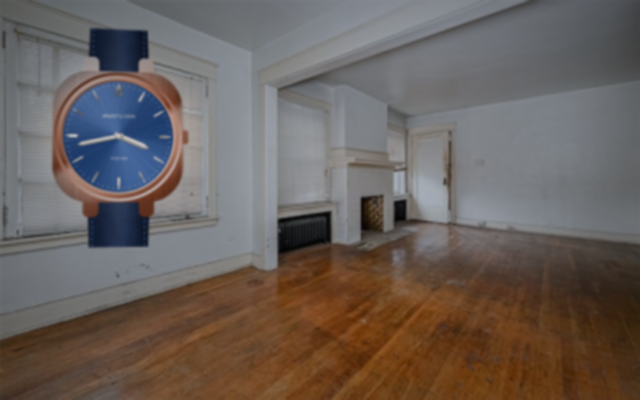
3:43
